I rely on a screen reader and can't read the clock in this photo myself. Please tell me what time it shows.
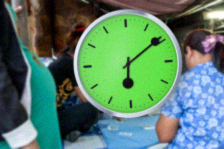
6:09
